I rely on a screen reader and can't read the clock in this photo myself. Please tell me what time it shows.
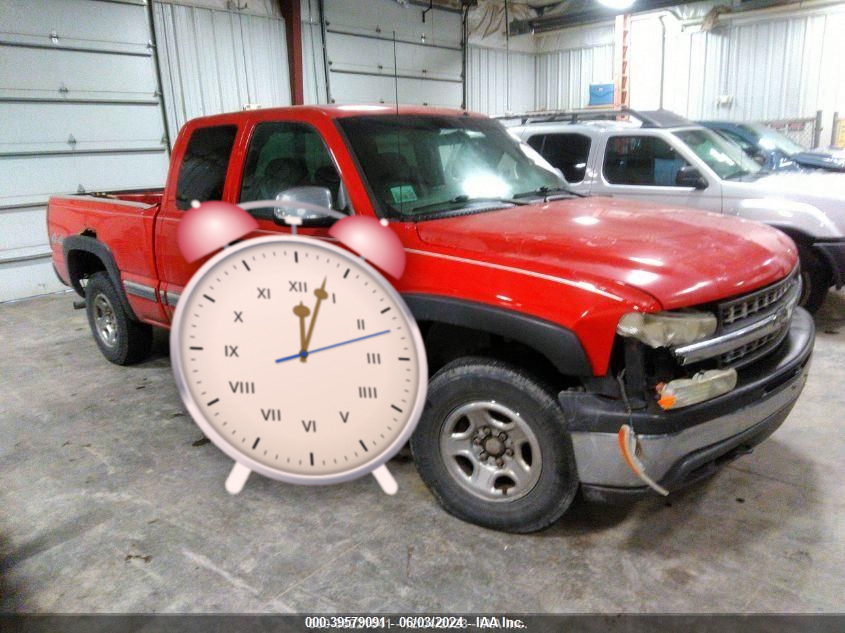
12:03:12
